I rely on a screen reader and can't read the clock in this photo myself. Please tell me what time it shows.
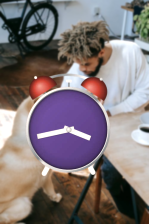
3:43
